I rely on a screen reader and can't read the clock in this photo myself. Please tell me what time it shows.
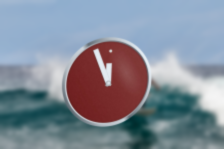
11:56
